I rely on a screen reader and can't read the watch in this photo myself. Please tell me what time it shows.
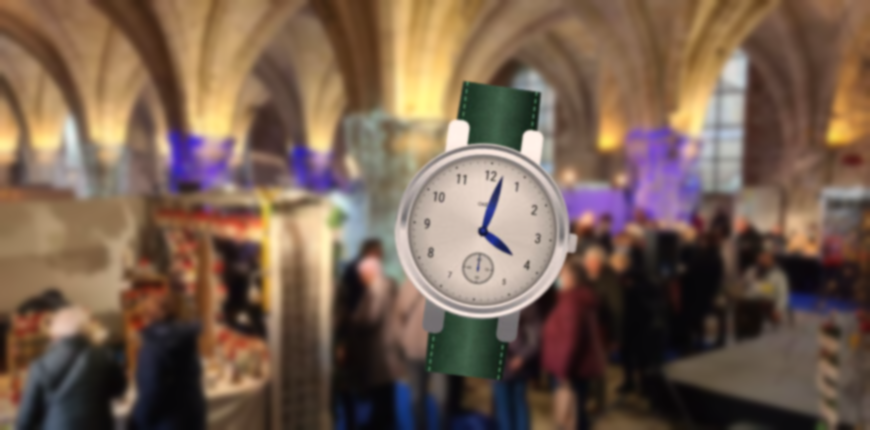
4:02
